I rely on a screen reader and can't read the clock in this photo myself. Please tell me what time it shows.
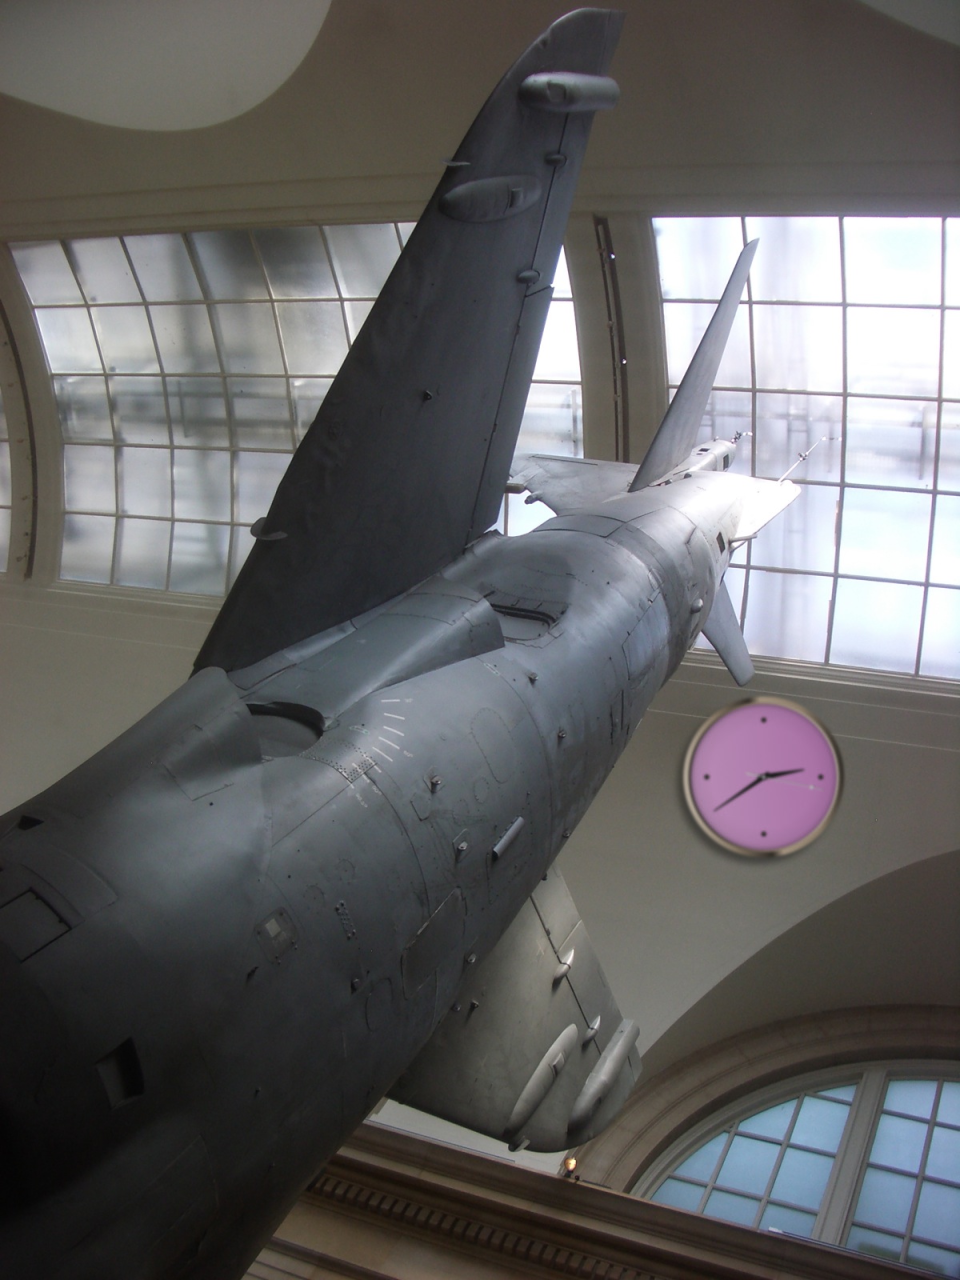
2:39:17
